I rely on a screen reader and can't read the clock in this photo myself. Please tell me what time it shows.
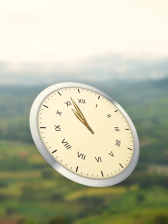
10:57
